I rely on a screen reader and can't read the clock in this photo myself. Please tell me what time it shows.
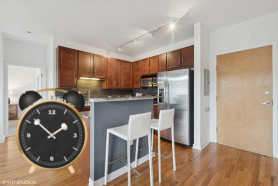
1:52
